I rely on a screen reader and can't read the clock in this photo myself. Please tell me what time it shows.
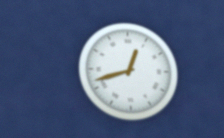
12:42
